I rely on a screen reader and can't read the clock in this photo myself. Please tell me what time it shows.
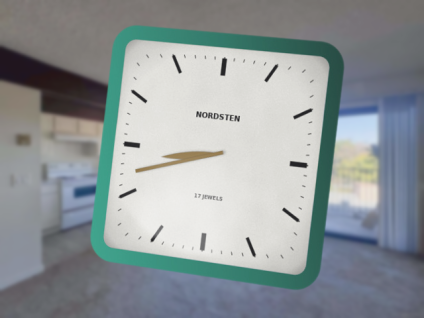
8:42
